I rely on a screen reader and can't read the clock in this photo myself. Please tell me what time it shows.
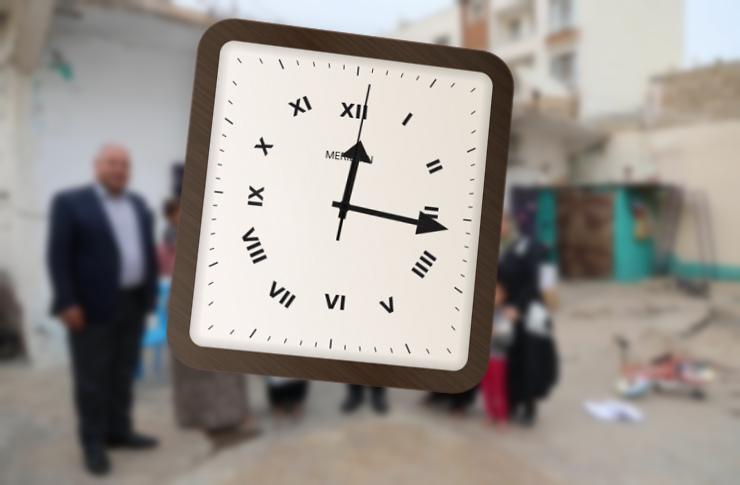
12:16:01
